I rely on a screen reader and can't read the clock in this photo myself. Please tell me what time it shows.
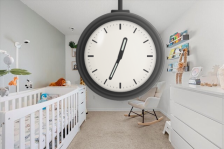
12:34
